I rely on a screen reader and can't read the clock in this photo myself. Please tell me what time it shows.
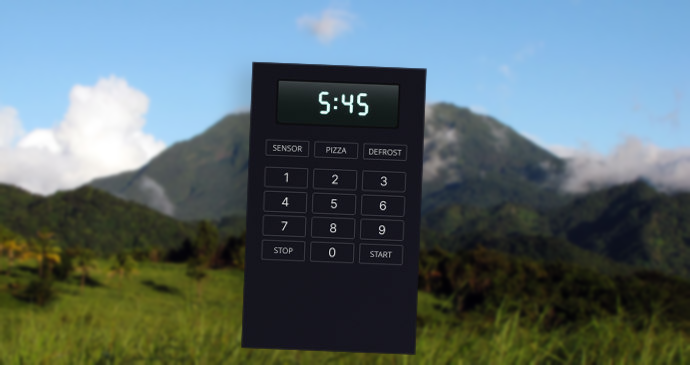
5:45
